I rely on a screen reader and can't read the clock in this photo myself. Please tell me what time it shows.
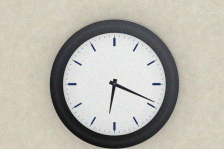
6:19
